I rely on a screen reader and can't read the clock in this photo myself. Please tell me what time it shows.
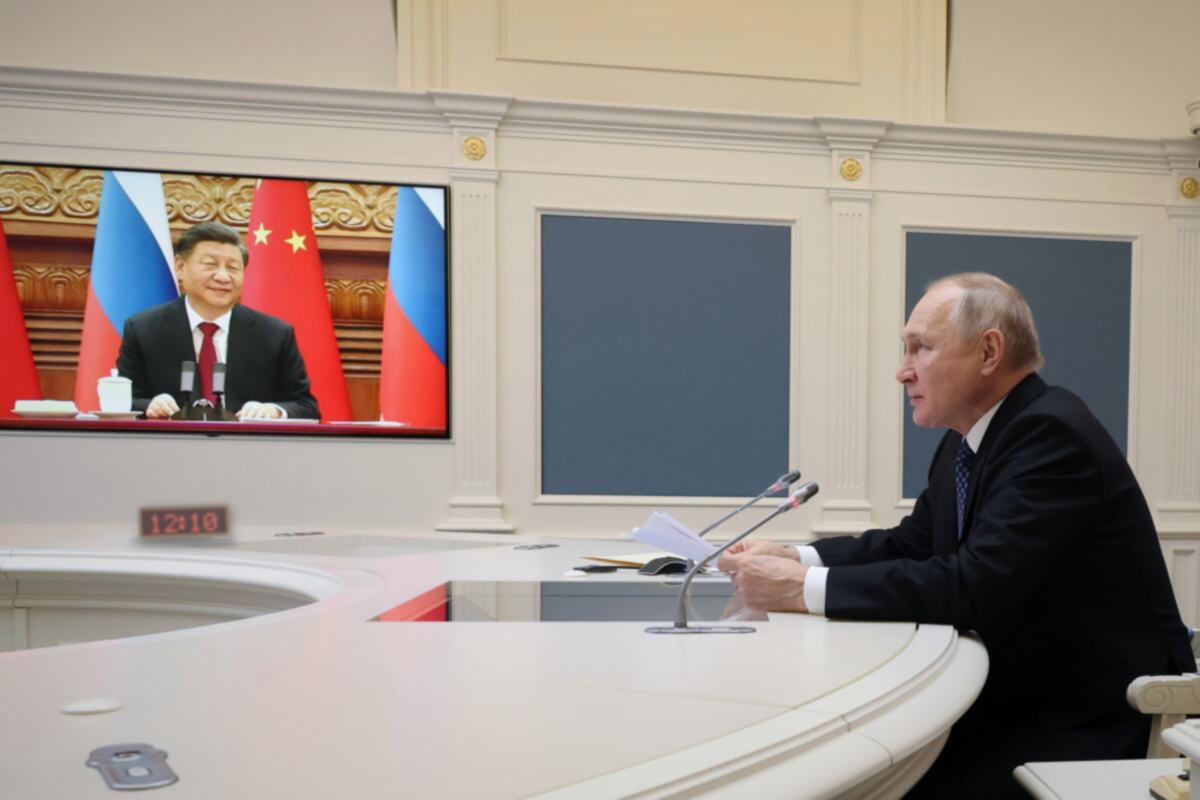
12:10
